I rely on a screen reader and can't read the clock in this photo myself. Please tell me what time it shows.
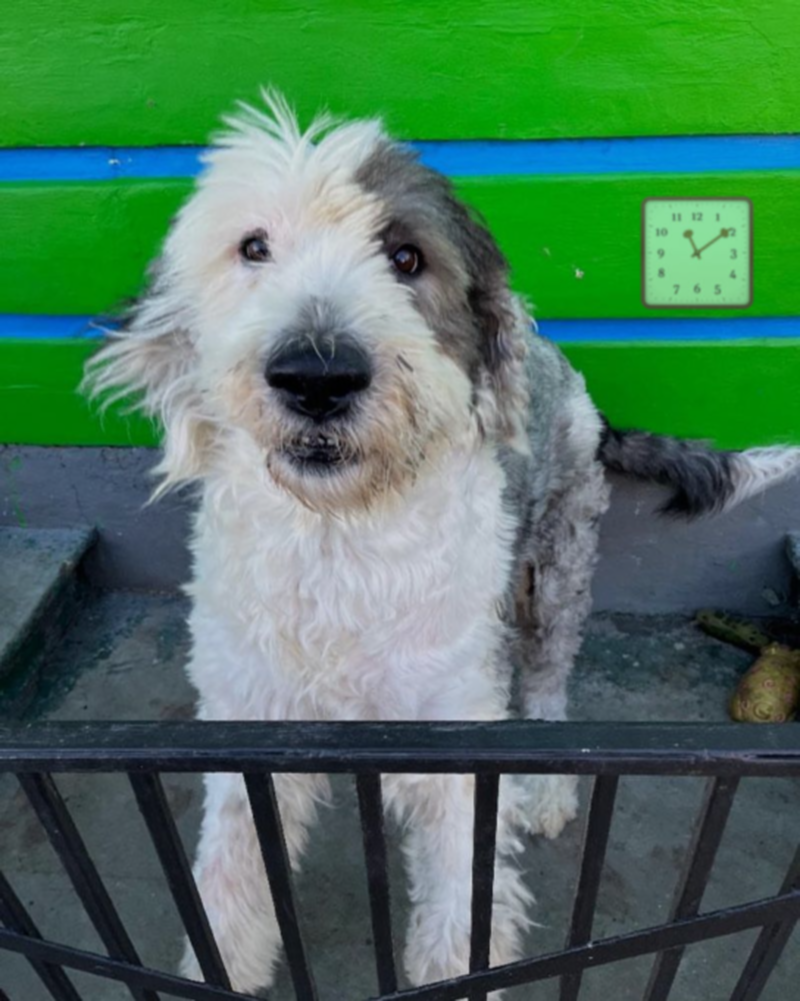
11:09
